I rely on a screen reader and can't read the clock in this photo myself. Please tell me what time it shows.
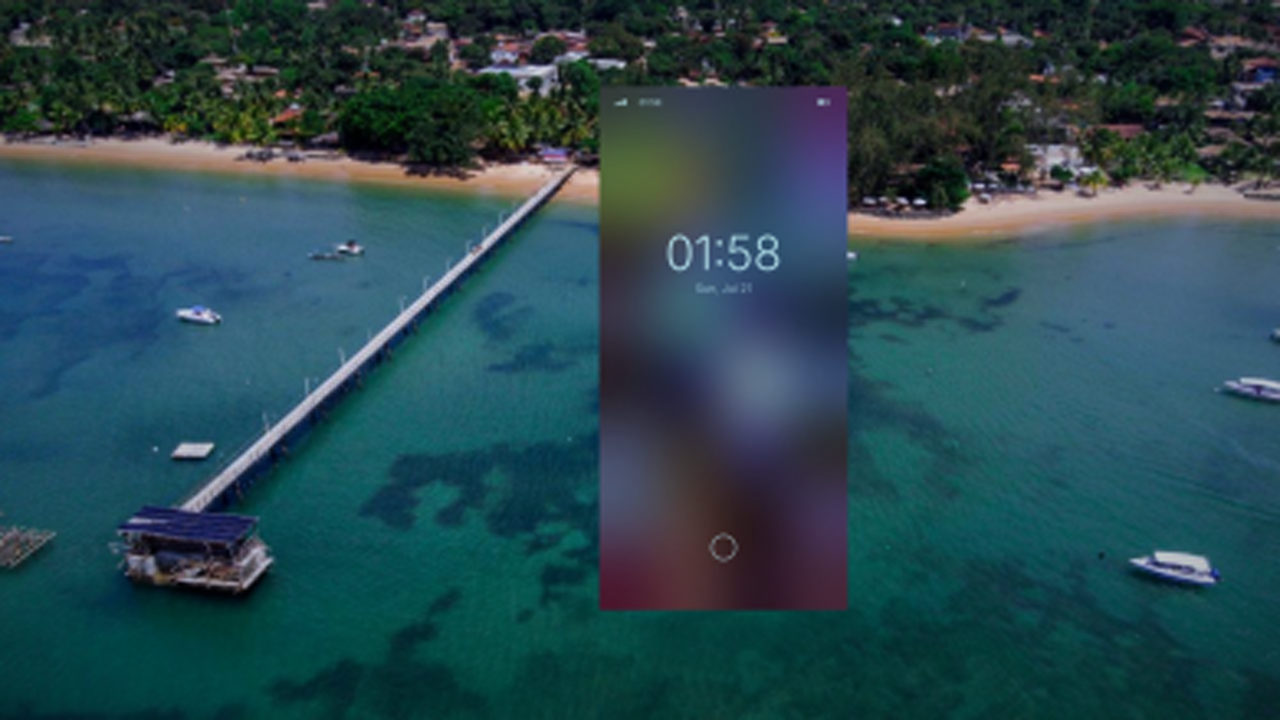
1:58
